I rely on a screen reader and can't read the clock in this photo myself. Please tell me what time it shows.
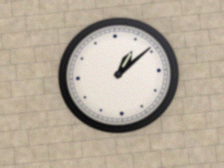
1:09
